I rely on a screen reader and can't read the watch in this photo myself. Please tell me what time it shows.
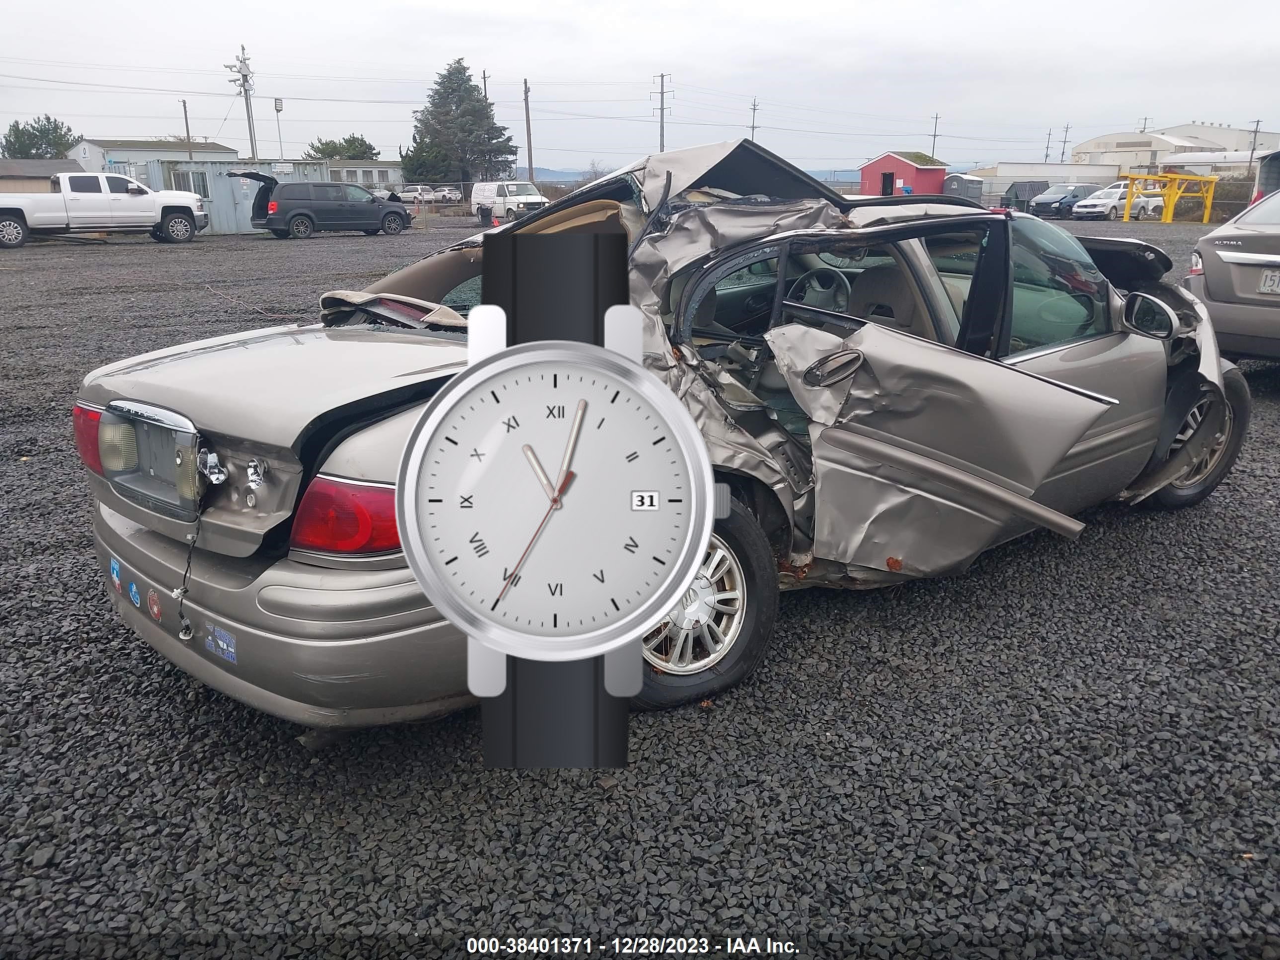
11:02:35
